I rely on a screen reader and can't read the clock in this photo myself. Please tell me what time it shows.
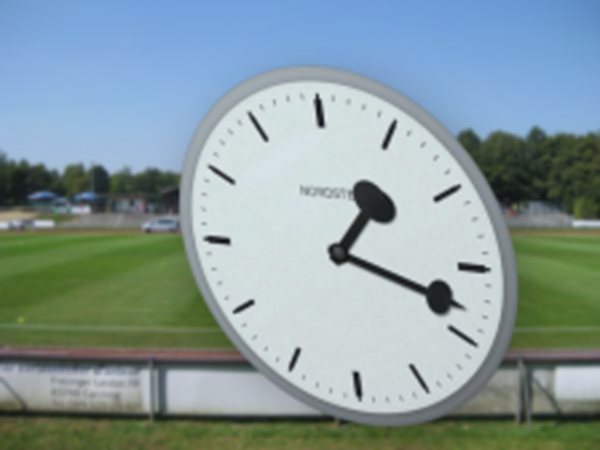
1:18
